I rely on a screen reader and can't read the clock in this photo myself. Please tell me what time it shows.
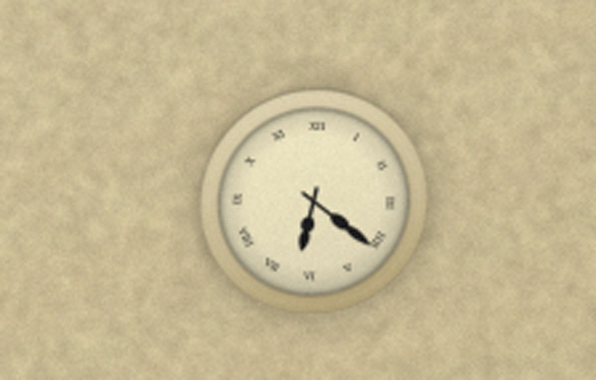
6:21
